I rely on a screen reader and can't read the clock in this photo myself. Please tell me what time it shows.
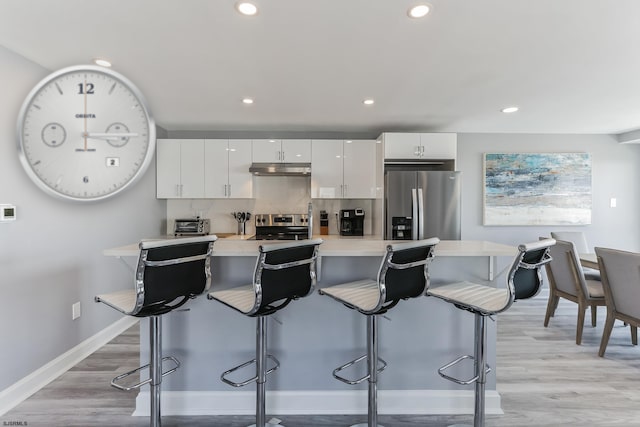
3:15
